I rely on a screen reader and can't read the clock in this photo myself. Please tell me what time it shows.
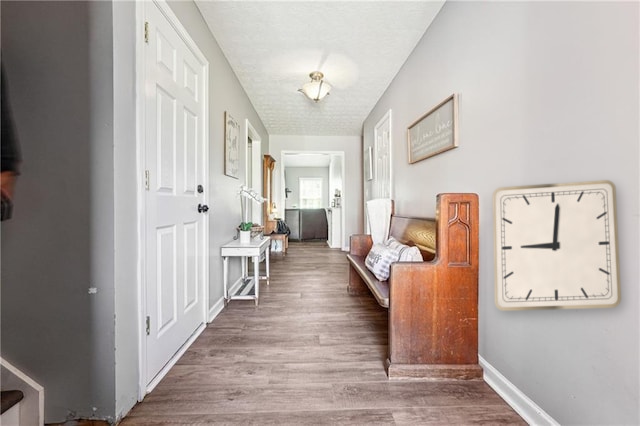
9:01
